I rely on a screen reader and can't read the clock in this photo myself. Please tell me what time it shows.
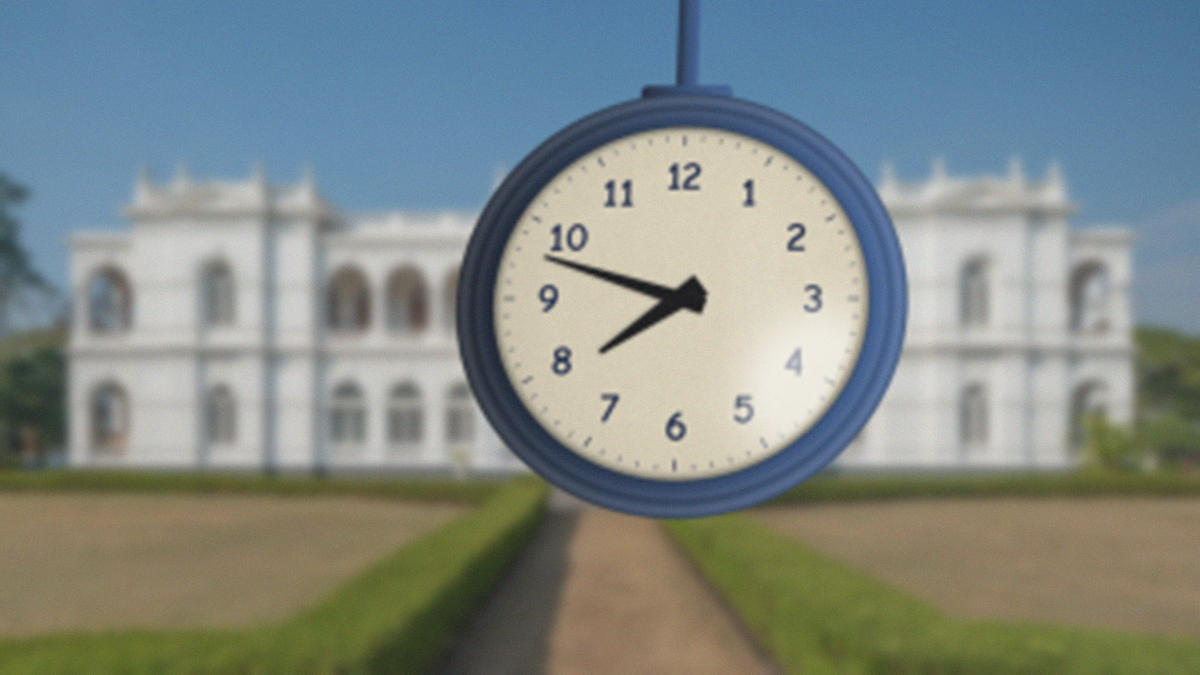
7:48
